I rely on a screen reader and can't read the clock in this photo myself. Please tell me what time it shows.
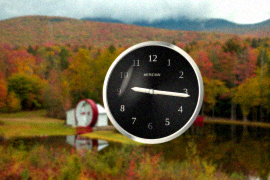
9:16
